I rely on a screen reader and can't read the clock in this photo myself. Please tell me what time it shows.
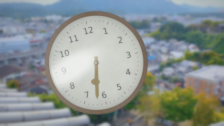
6:32
